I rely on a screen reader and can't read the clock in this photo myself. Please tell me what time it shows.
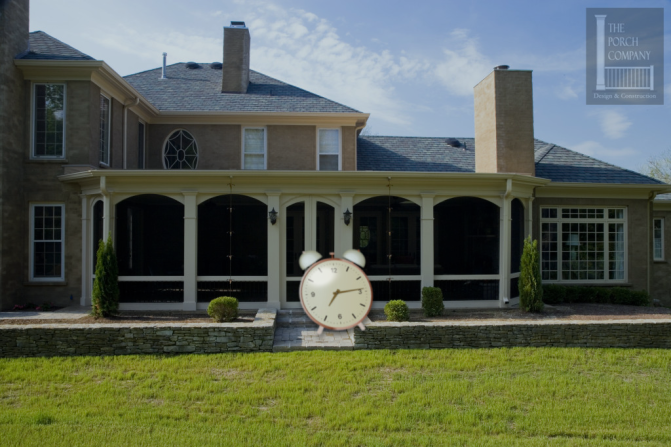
7:14
